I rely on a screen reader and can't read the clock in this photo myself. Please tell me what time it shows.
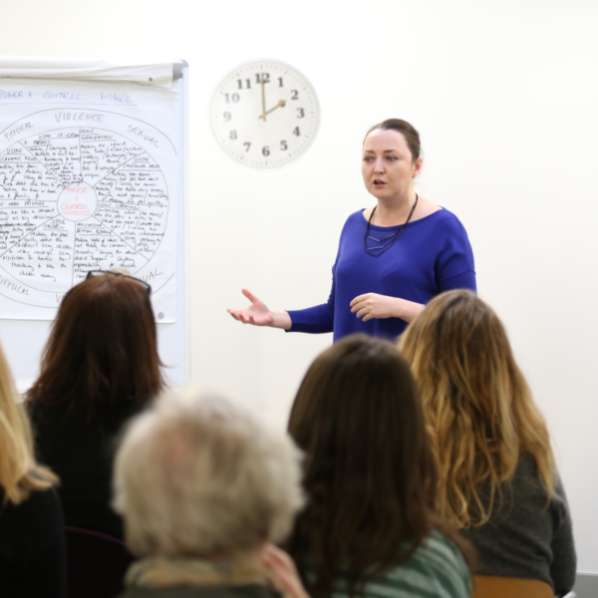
2:00
